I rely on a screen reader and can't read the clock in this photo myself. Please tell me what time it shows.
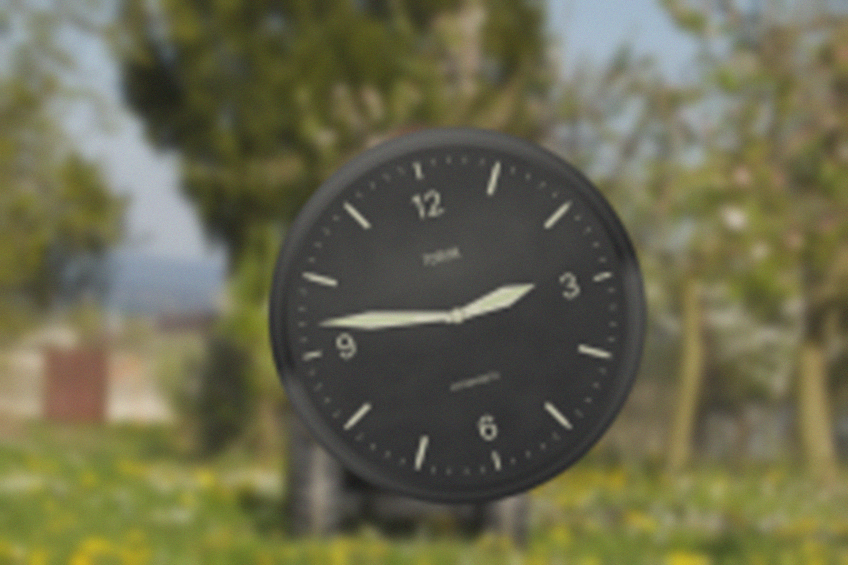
2:47
